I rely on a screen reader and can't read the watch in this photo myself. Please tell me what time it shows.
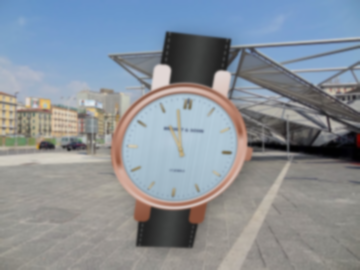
10:58
